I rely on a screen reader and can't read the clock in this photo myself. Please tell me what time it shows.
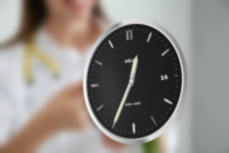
12:35
